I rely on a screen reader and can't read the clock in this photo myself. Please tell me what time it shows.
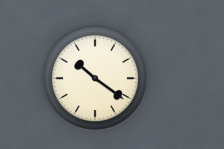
10:21
